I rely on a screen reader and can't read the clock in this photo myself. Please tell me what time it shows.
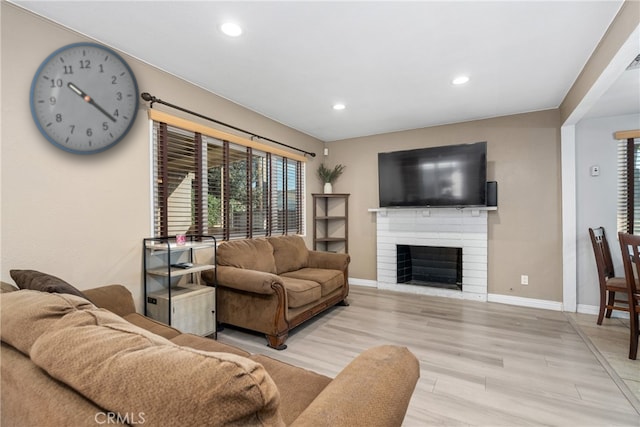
10:22
